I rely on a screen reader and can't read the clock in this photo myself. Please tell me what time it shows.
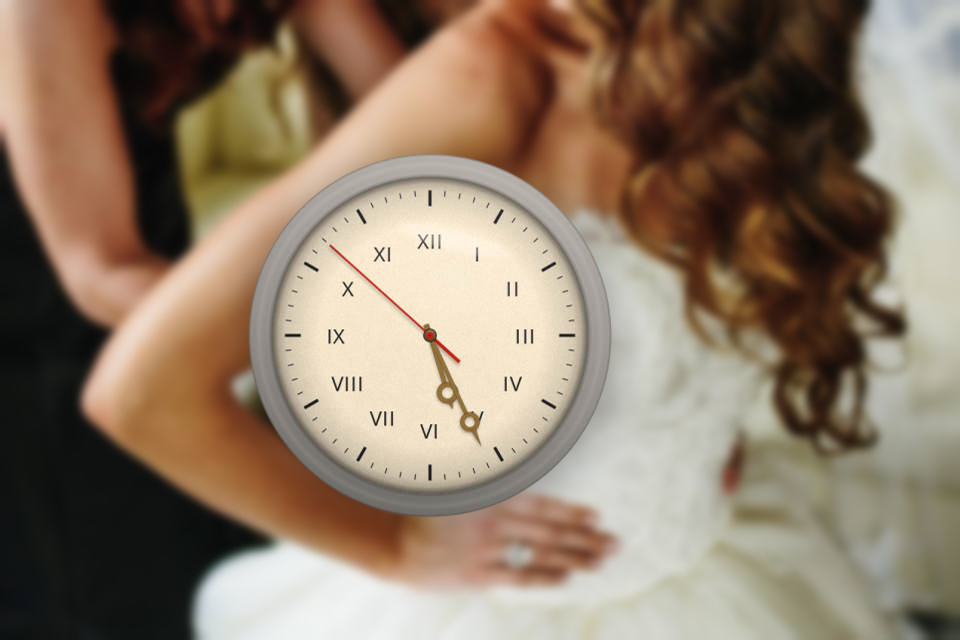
5:25:52
